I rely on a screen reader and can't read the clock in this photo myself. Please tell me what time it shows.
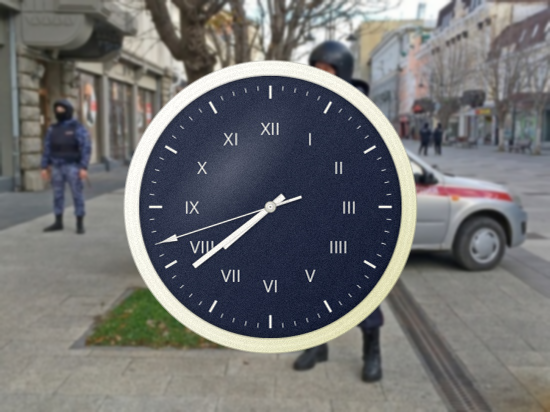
7:38:42
